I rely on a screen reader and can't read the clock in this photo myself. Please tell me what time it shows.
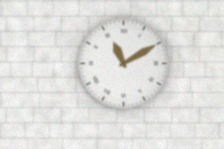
11:10
